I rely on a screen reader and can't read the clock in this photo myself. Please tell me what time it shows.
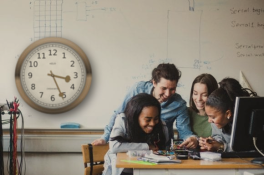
3:26
